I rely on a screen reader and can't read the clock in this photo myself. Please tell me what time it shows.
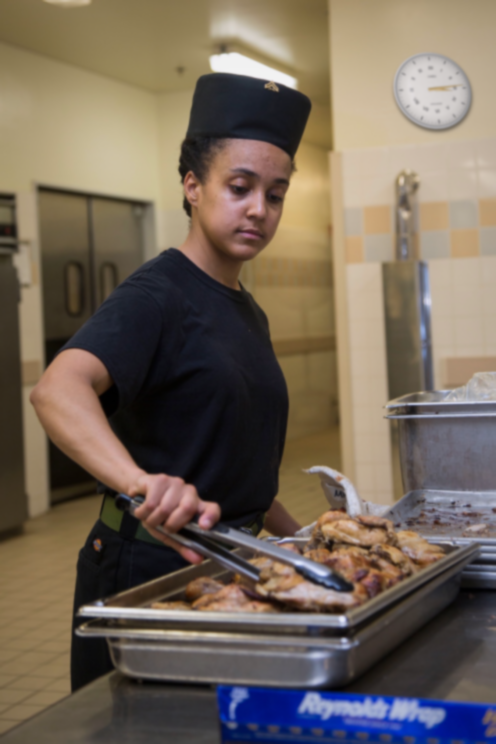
3:14
